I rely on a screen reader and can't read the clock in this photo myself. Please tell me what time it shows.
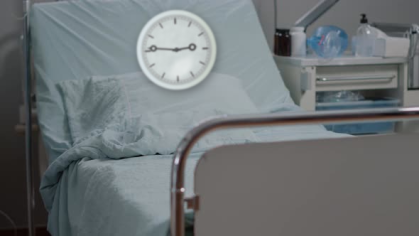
2:46
